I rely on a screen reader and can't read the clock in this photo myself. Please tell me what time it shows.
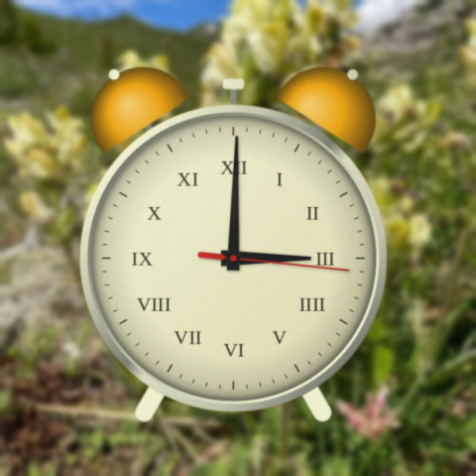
3:00:16
